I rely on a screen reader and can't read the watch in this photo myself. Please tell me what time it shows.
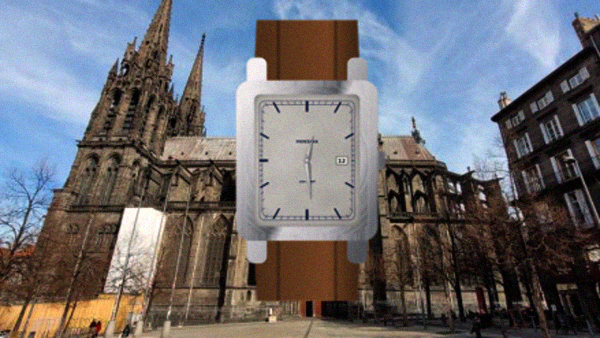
12:29
